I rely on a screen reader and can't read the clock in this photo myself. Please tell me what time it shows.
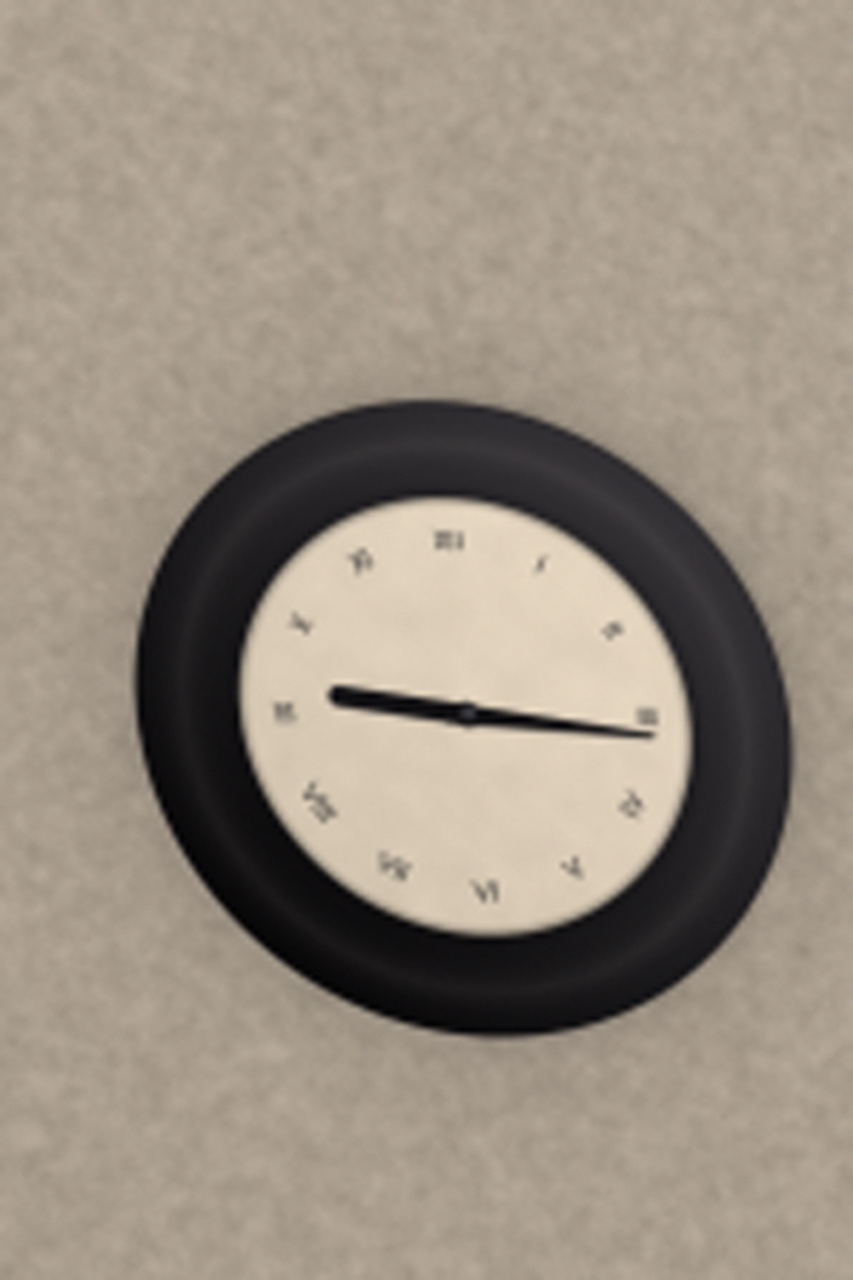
9:16
